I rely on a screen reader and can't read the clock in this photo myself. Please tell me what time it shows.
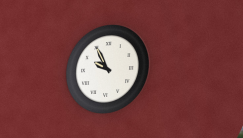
9:55
